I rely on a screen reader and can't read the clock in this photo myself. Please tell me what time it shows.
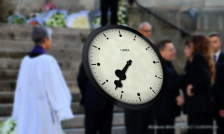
7:37
